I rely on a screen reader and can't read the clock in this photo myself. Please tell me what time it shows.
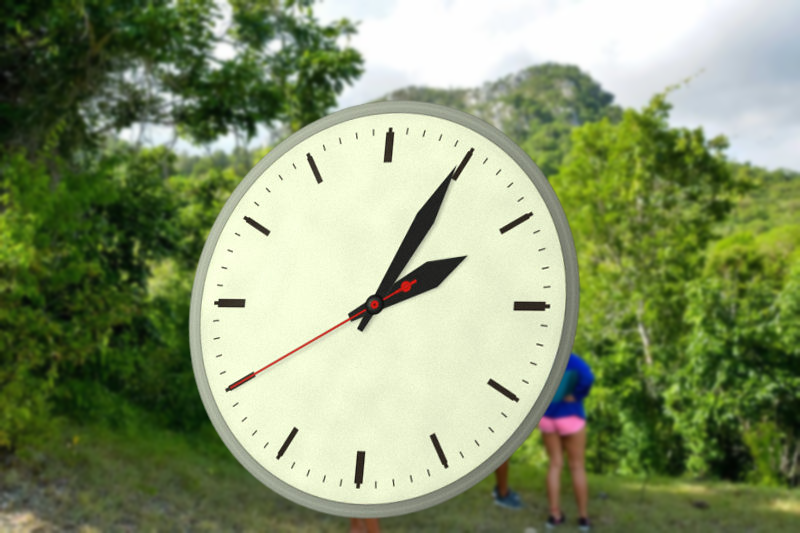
2:04:40
